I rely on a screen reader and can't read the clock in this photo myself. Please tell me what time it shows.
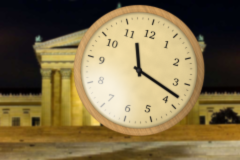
11:18
